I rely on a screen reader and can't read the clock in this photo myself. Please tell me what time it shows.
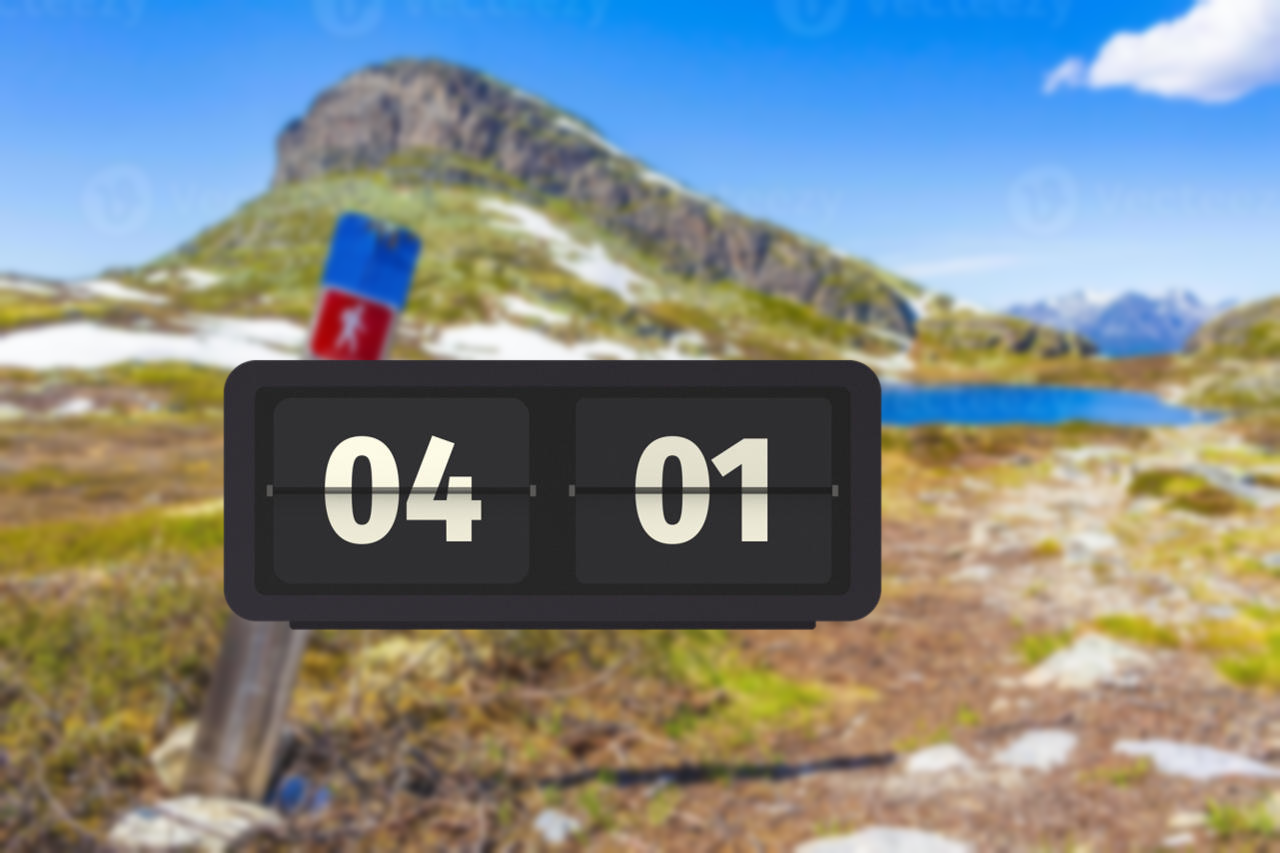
4:01
